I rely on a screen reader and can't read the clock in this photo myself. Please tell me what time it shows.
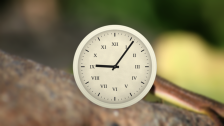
9:06
